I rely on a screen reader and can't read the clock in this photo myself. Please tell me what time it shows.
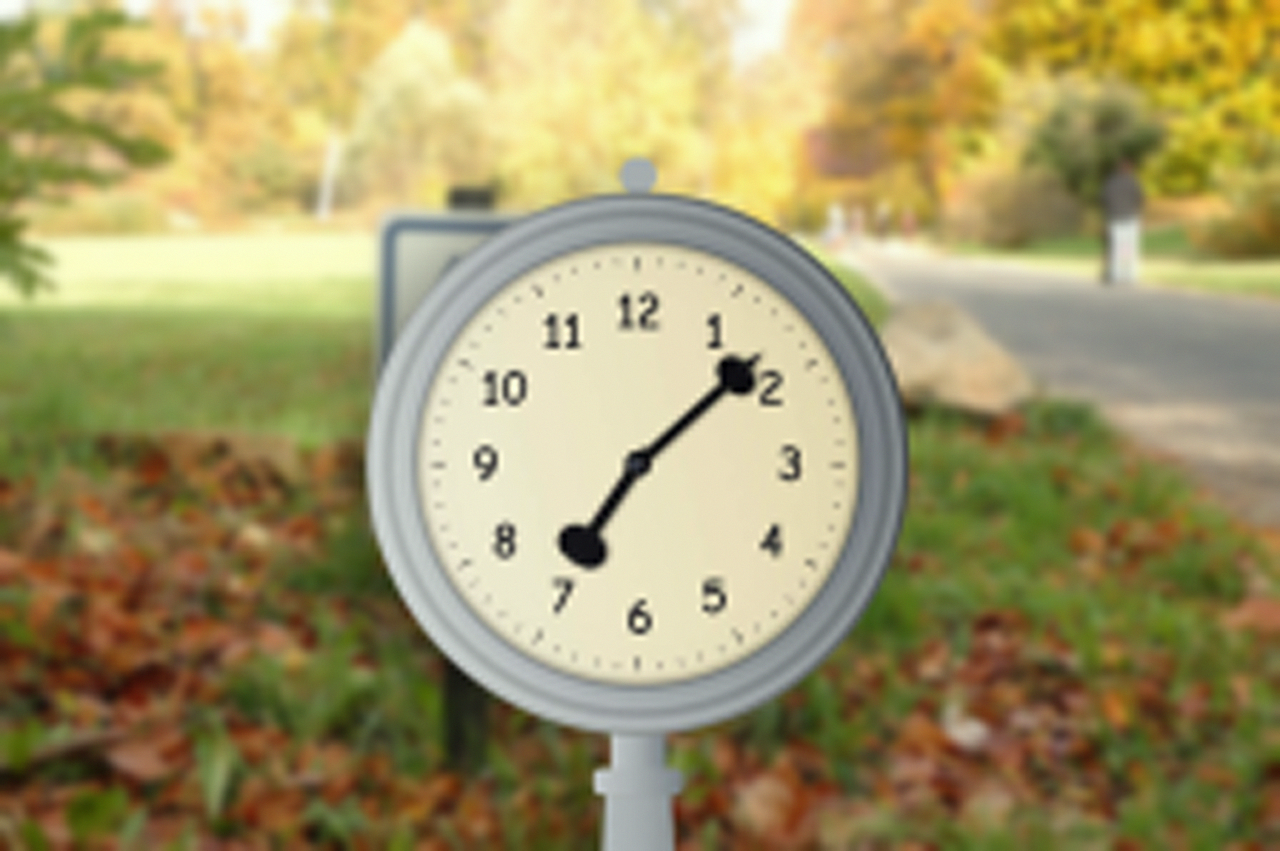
7:08
